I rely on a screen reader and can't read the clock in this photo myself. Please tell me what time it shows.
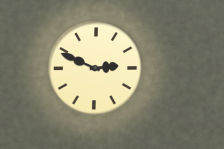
2:49
